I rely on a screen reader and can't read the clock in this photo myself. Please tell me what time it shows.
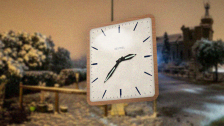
2:37
